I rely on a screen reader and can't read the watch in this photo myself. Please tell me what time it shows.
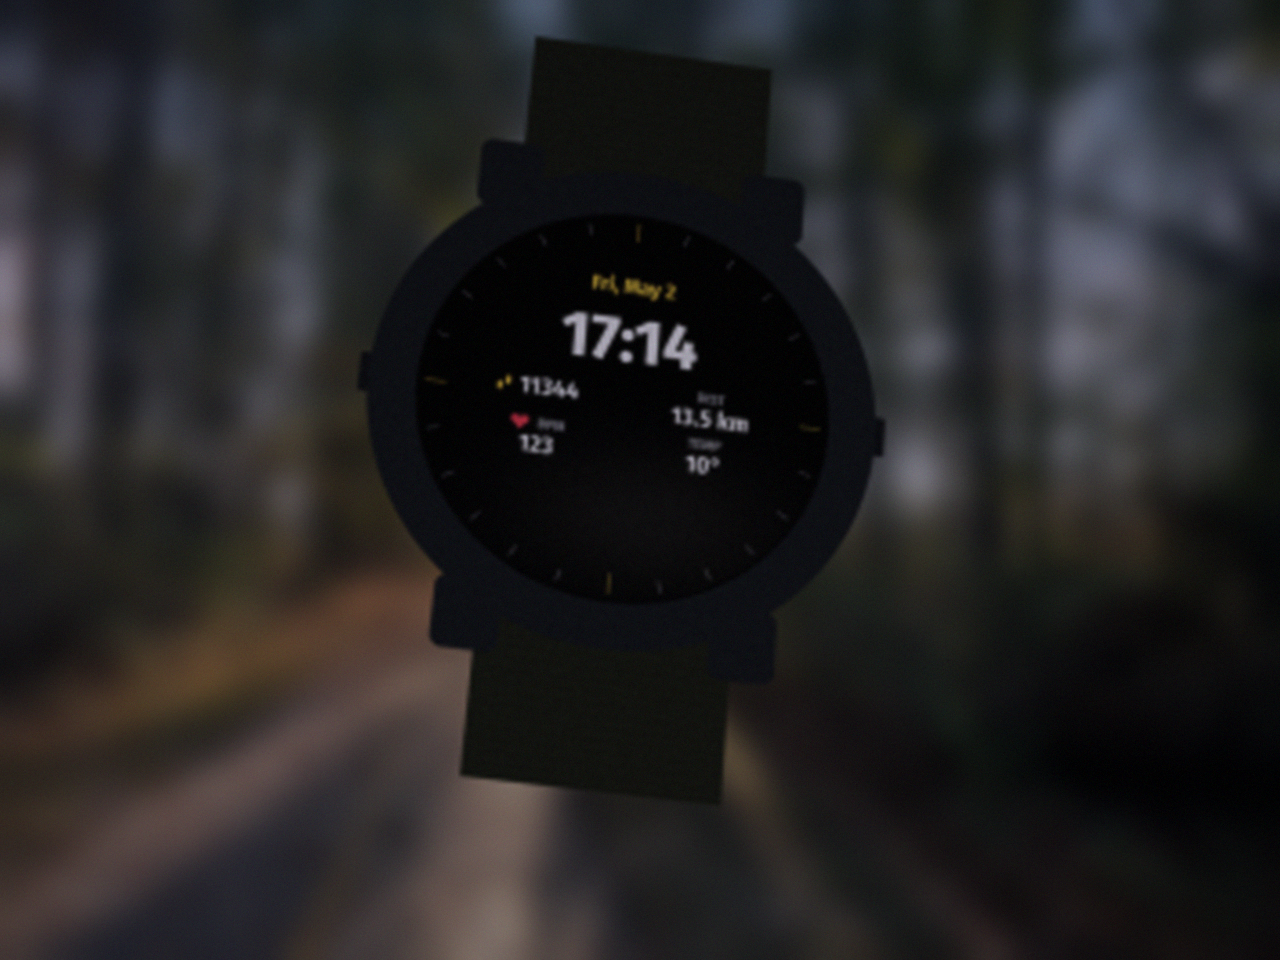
17:14
